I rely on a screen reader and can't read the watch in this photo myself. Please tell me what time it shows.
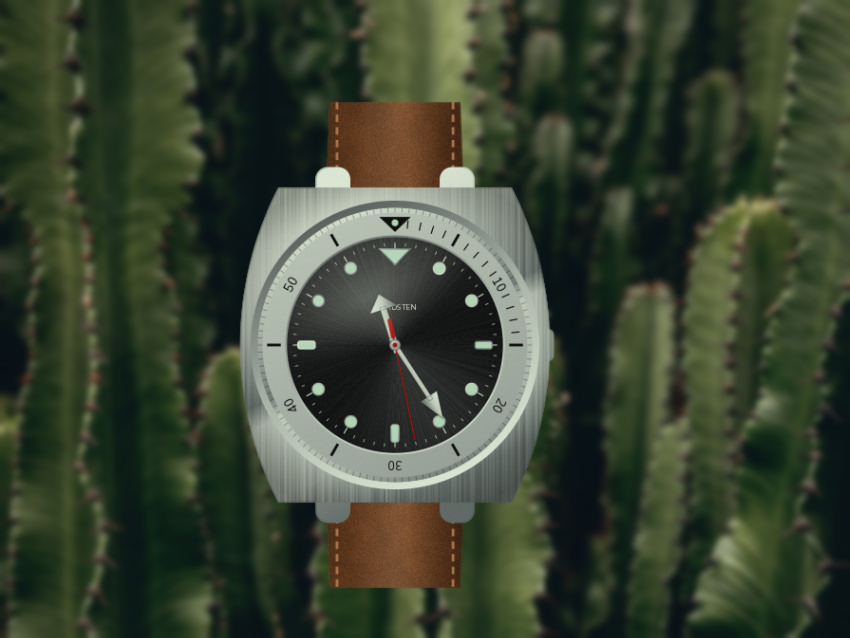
11:24:28
